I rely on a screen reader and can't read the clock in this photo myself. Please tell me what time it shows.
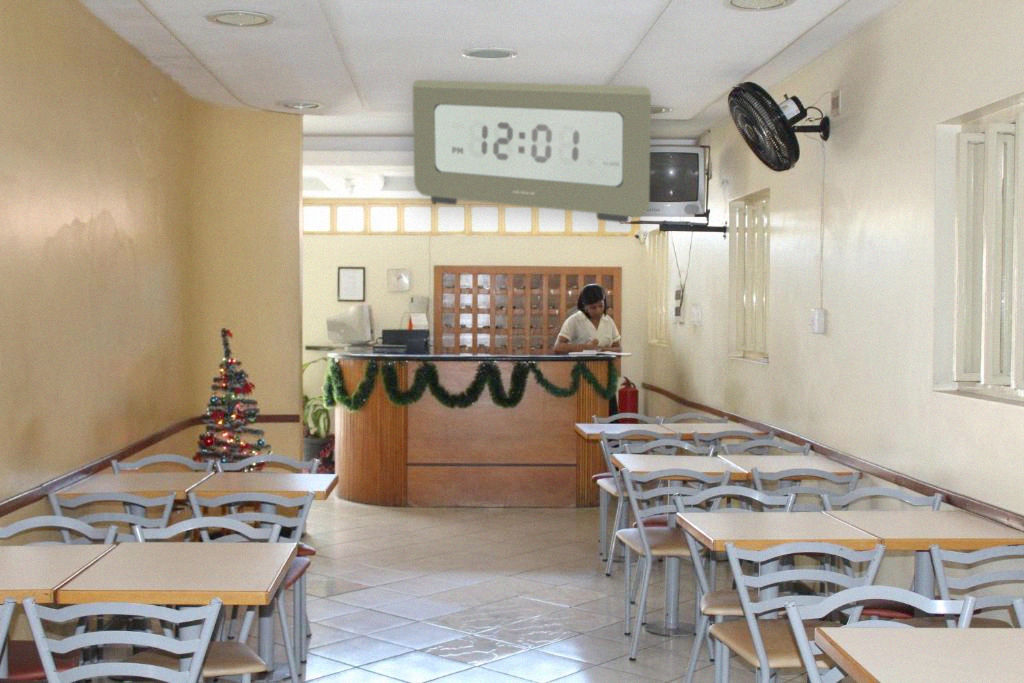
12:01
